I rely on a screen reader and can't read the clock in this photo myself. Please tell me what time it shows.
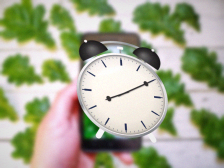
8:10
